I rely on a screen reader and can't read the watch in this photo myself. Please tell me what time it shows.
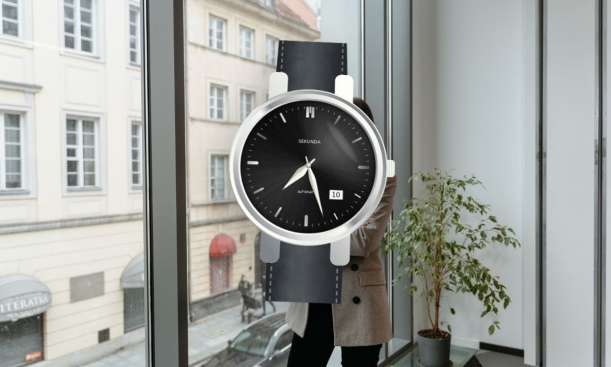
7:27
